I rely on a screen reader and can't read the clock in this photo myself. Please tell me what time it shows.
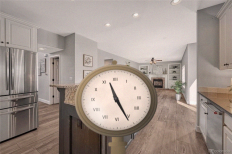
11:26
